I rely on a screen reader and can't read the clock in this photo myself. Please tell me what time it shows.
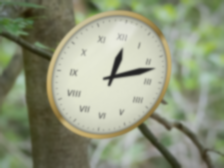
12:12
